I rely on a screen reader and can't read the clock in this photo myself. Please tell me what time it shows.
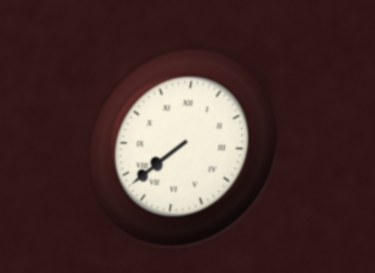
7:38
